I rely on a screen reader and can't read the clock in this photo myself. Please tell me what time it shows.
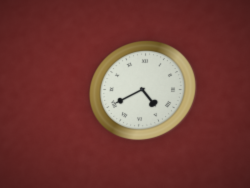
4:40
